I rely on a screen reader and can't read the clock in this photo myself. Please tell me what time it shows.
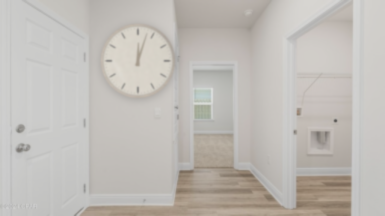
12:03
